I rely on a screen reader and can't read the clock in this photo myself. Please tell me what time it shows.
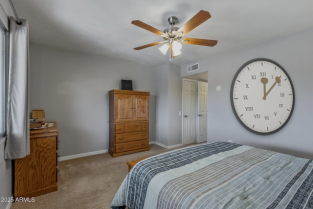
12:08
